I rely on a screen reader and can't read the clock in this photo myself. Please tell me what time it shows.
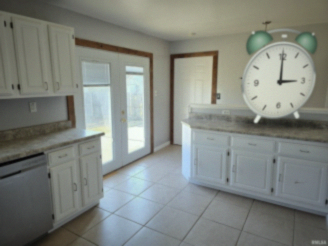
3:00
